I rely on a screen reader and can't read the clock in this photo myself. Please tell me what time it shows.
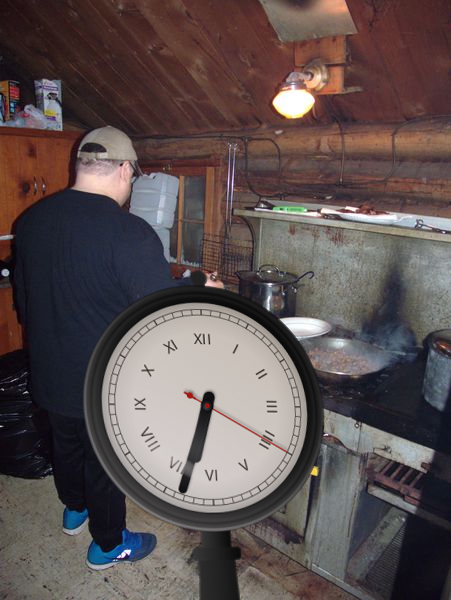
6:33:20
